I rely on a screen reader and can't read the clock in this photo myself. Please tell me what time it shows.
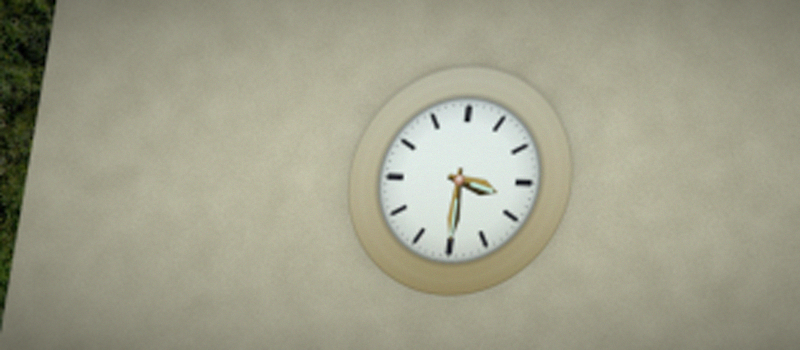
3:30
